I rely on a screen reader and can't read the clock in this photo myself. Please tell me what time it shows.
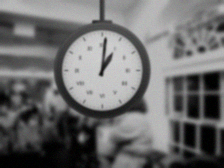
1:01
